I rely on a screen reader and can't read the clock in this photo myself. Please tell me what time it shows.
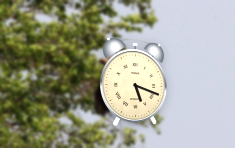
5:18
